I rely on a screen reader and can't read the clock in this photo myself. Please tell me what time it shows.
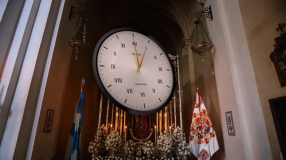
1:00
